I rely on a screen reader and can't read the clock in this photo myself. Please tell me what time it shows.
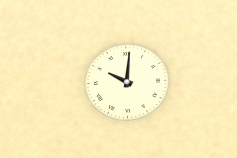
10:01
